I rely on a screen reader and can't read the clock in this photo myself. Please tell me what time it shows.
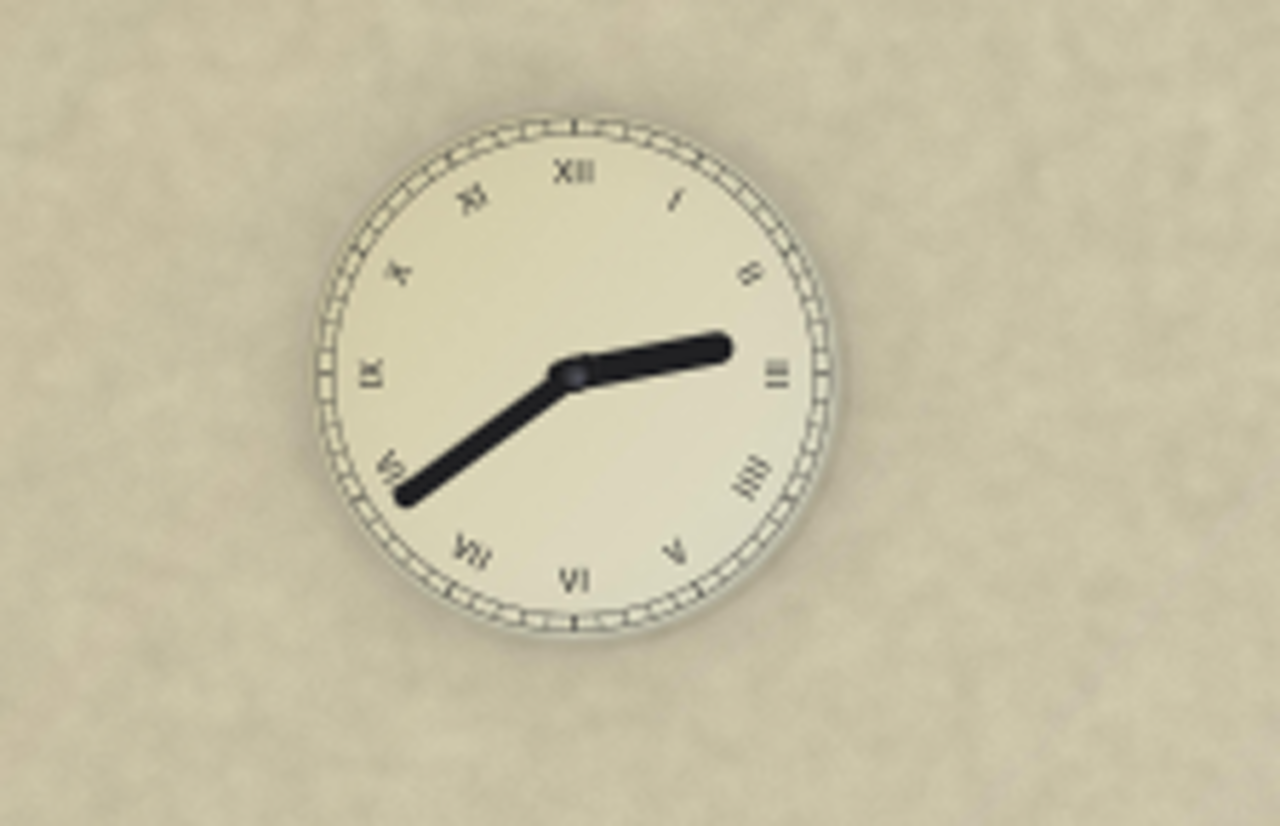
2:39
